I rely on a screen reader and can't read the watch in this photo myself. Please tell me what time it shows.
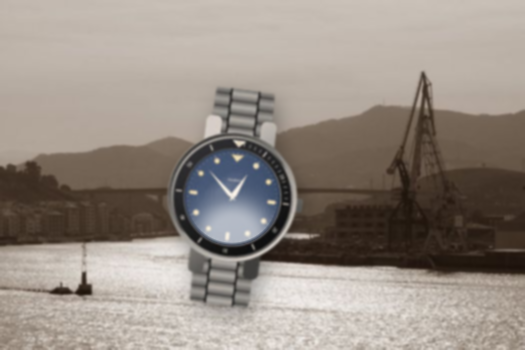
12:52
